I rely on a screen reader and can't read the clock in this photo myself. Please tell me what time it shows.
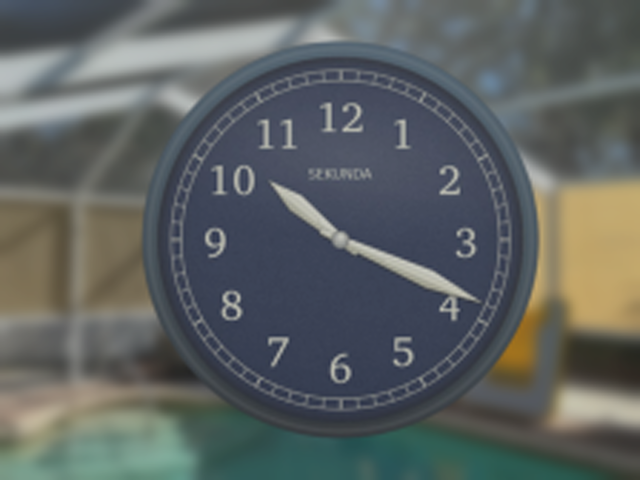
10:19
